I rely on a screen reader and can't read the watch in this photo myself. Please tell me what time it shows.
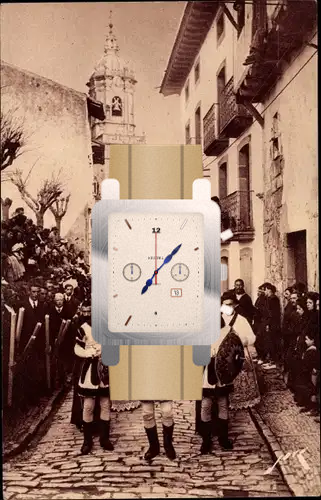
7:07
